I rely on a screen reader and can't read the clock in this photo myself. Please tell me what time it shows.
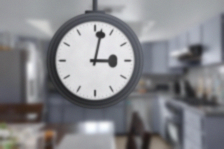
3:02
